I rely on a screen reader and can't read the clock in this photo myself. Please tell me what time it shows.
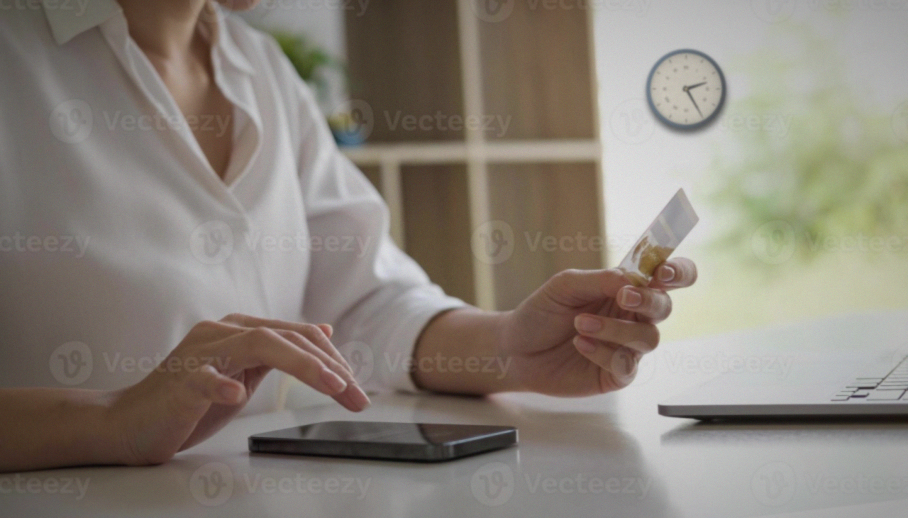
2:25
